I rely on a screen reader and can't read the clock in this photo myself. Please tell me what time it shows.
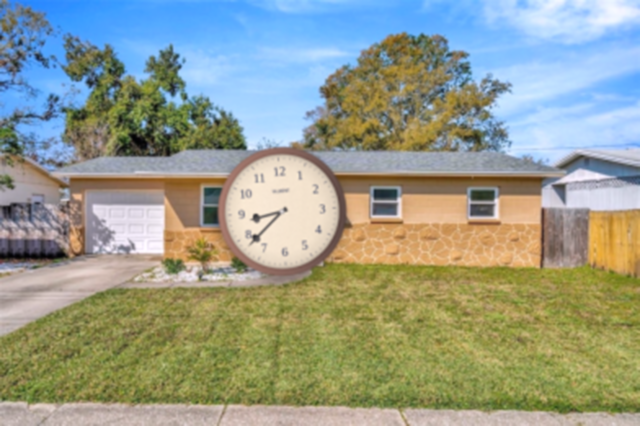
8:38
